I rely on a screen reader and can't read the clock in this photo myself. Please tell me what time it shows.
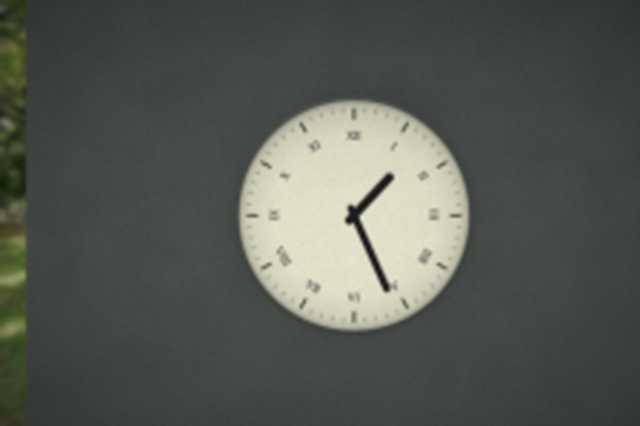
1:26
